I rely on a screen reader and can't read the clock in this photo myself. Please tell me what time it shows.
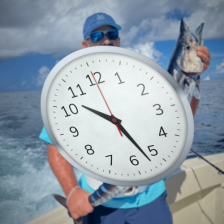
10:27:00
